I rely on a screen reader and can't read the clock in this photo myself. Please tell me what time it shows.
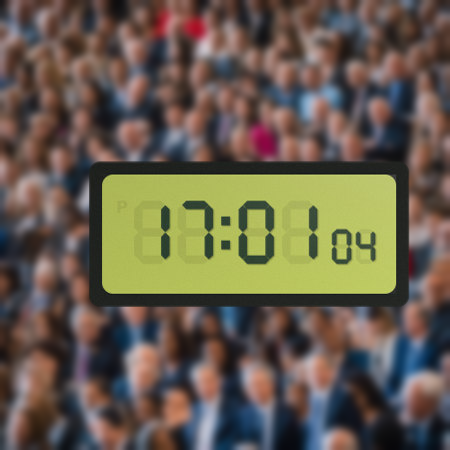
17:01:04
